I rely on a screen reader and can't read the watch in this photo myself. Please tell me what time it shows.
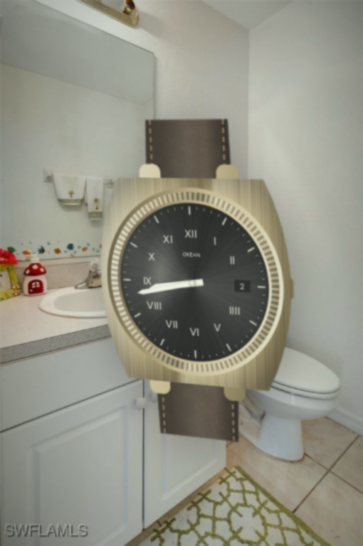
8:43
